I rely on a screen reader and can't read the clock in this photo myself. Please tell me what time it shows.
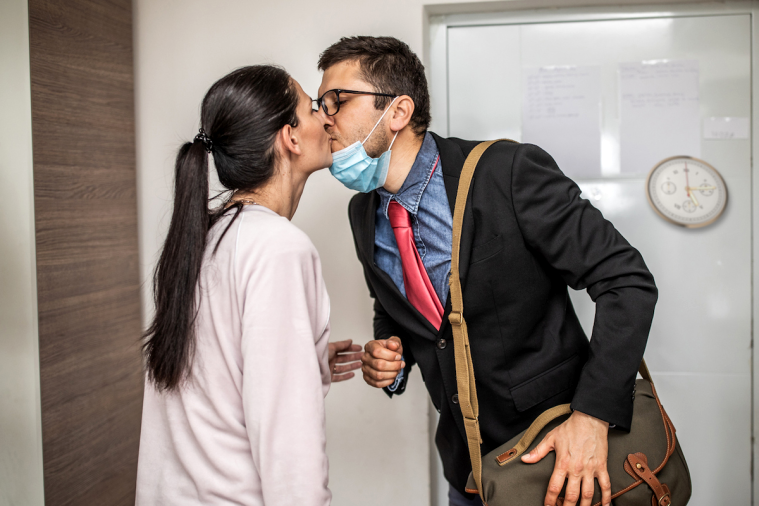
5:14
